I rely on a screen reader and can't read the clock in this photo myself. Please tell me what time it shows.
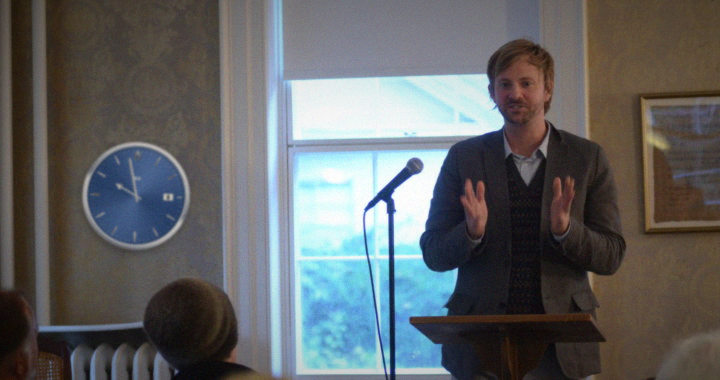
9:58
